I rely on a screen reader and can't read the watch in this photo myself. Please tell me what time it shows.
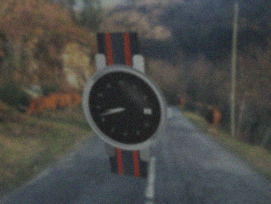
8:42
